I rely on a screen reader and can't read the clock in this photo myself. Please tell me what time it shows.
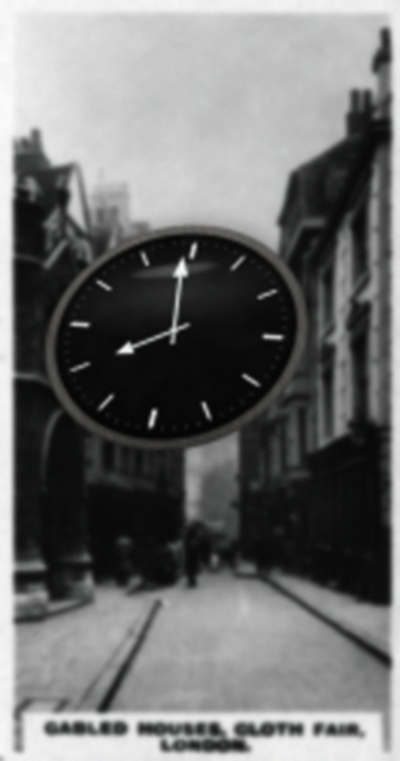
7:59
